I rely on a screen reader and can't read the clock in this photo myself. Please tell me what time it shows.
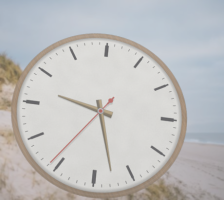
9:27:36
